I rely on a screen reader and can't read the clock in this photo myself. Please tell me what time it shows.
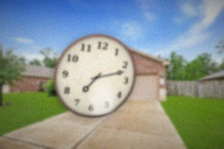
7:12
